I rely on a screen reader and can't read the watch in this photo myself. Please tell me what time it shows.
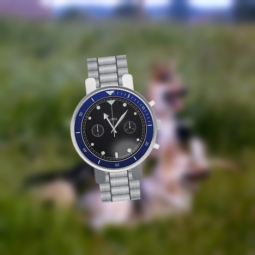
11:07
